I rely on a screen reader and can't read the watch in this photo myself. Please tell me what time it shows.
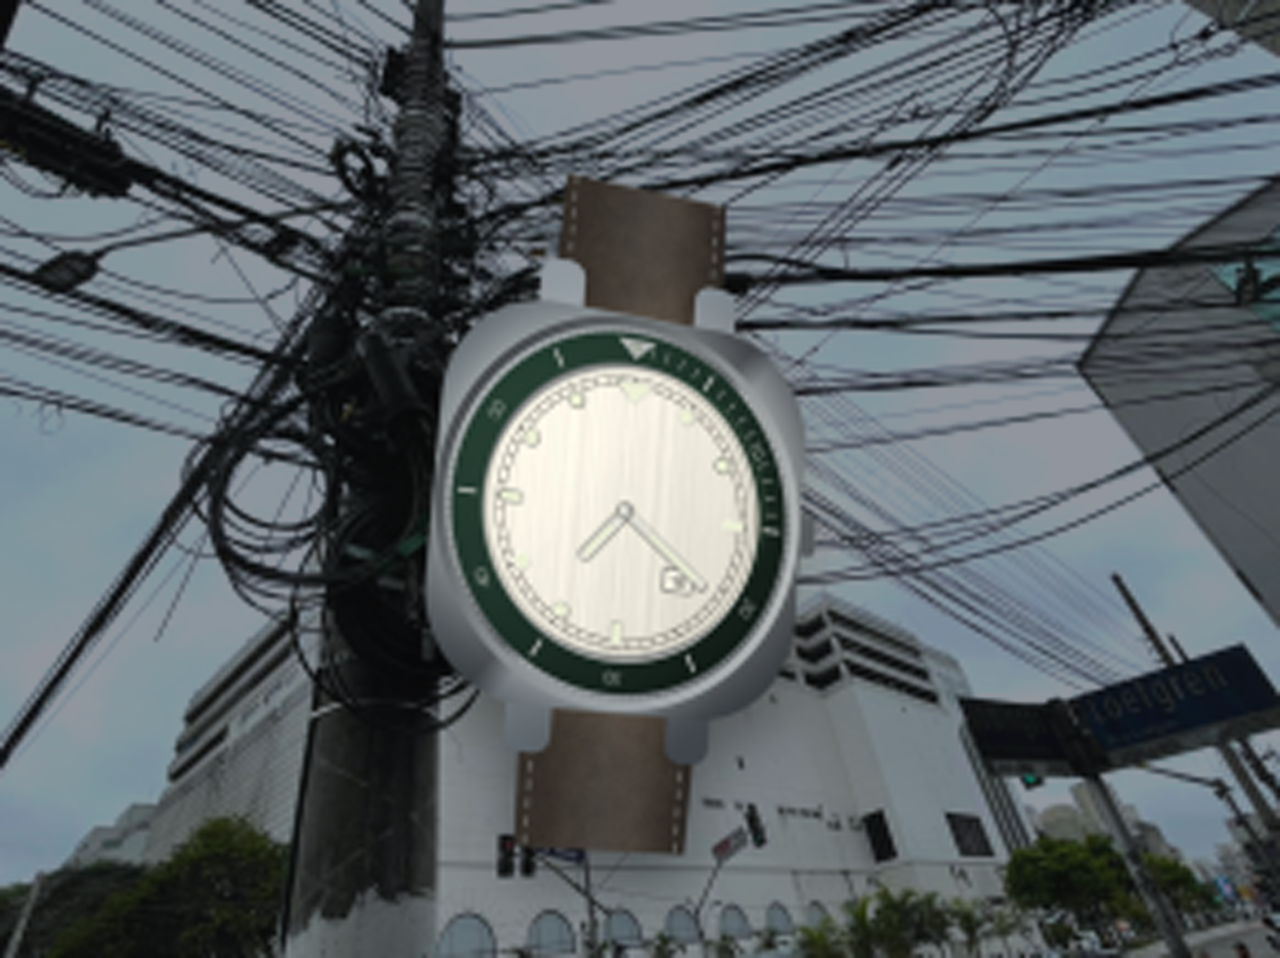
7:21
